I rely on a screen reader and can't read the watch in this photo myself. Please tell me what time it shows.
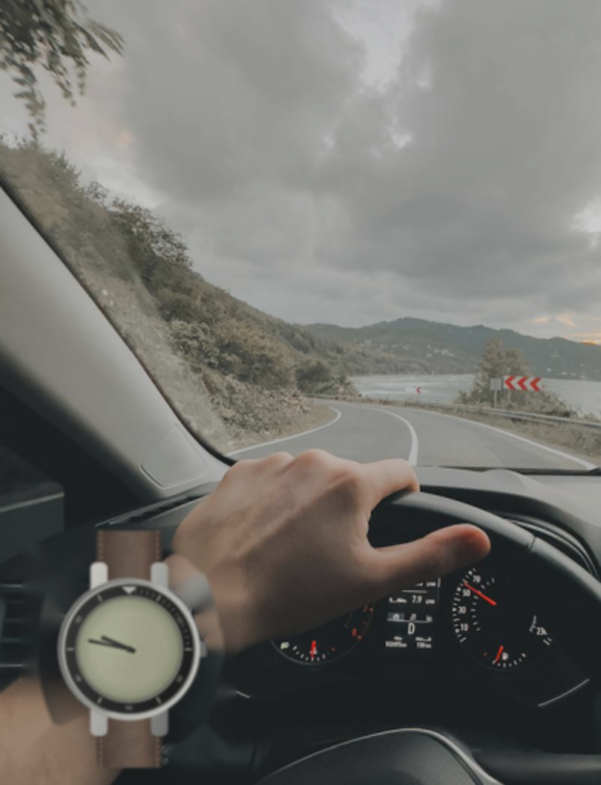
9:47
